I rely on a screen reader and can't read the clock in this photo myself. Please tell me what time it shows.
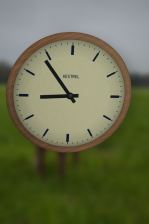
8:54
